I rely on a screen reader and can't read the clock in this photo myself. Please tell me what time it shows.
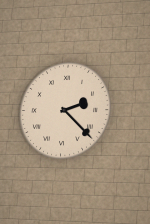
2:22
